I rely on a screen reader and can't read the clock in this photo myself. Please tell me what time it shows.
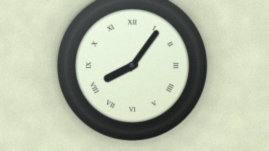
8:06
